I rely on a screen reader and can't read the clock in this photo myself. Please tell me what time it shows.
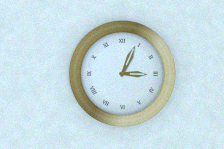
3:04
